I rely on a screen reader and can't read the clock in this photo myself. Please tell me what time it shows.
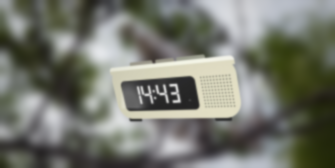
14:43
